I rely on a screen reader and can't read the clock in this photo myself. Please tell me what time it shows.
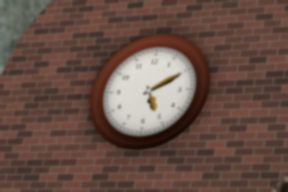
5:10
